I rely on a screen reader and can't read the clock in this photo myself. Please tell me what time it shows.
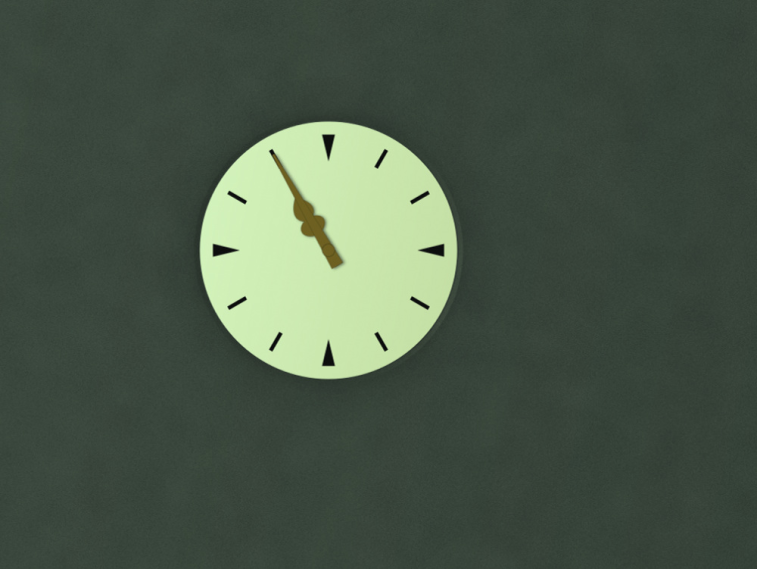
10:55
